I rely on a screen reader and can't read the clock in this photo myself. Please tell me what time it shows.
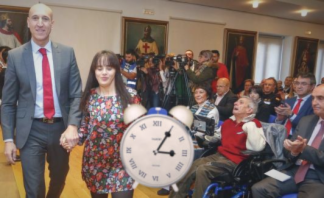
3:05
